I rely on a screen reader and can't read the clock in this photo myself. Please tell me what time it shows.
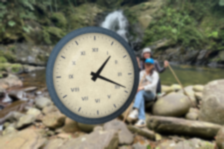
1:19
